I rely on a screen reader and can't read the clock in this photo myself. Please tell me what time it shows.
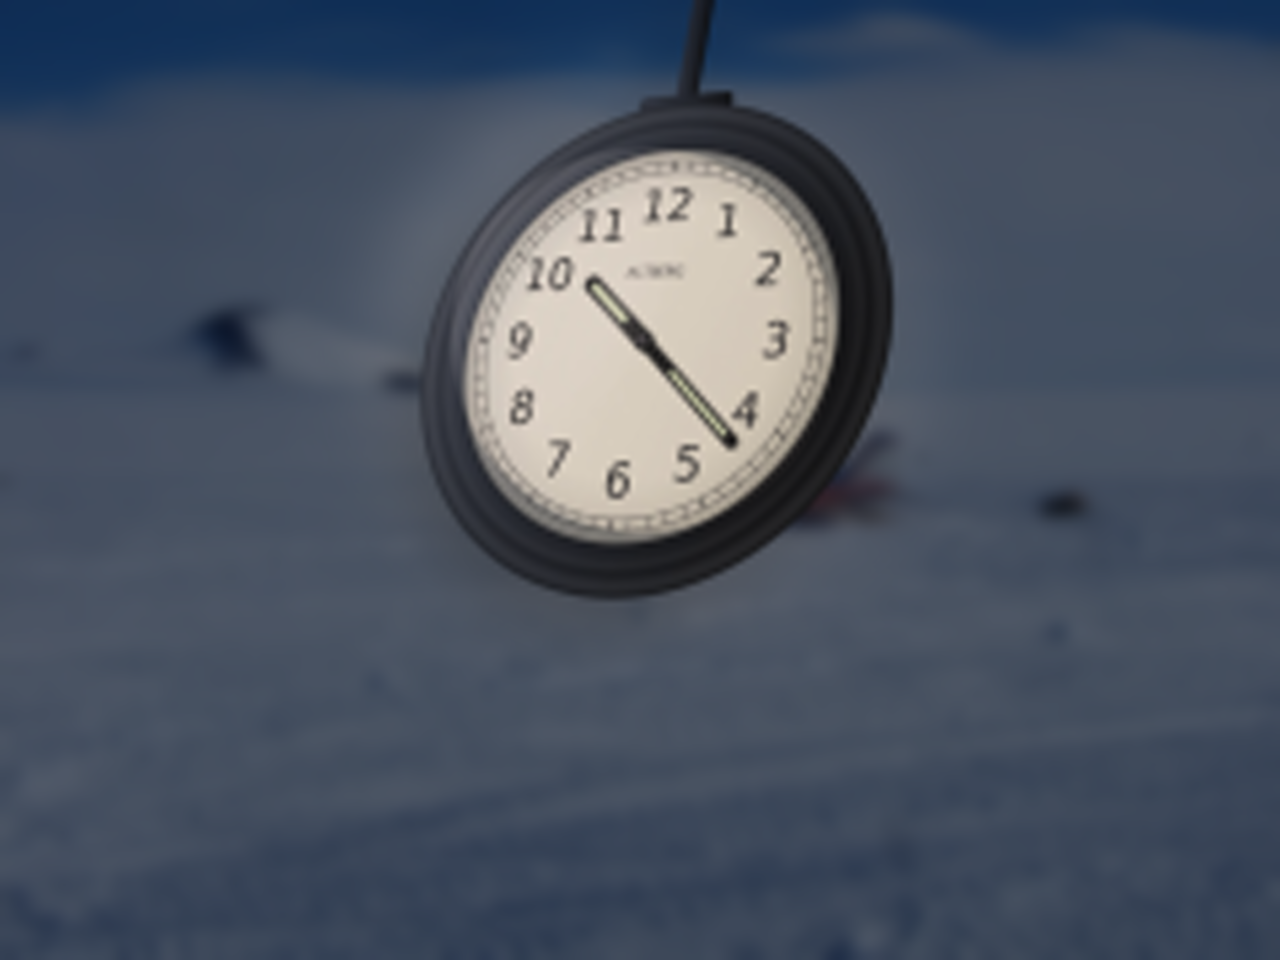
10:22
